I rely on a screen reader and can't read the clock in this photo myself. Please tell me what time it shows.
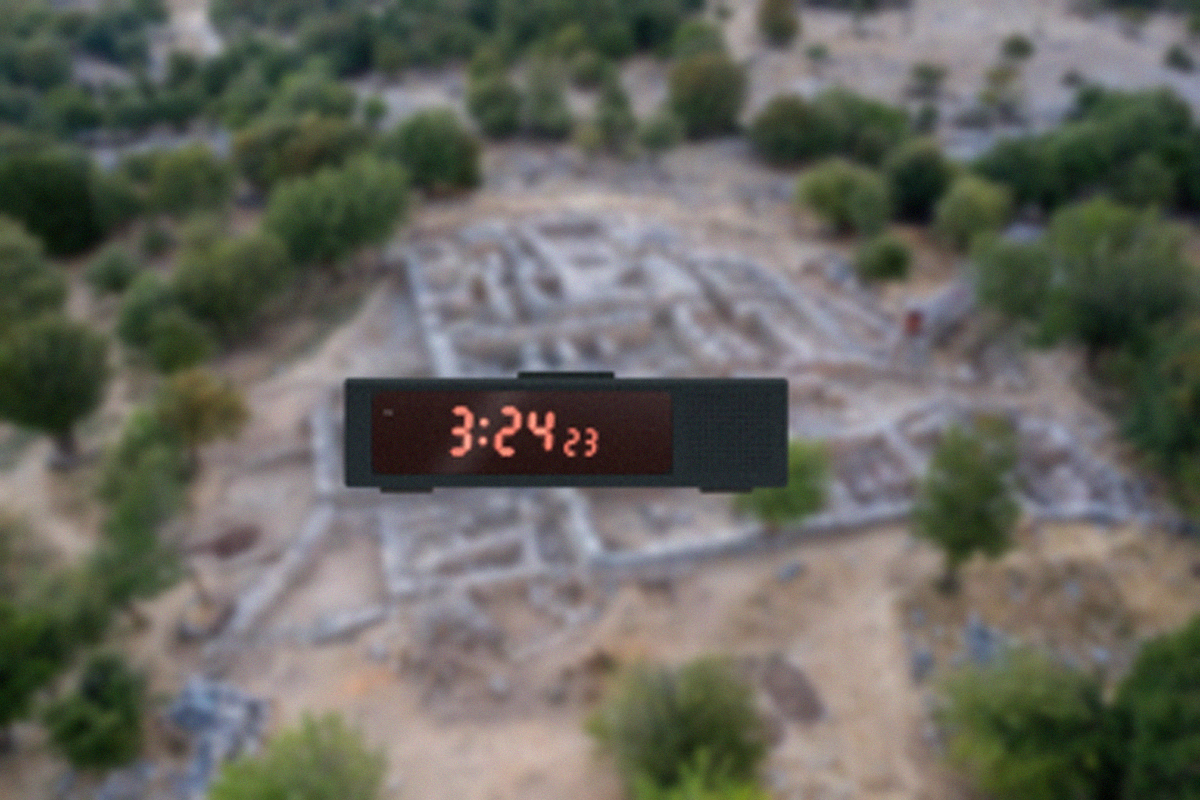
3:24:23
